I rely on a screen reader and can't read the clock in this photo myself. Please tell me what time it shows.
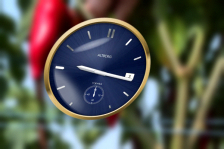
9:16
